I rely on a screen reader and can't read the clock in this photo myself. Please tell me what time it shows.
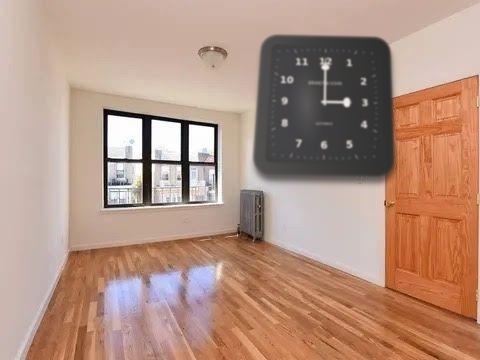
3:00
